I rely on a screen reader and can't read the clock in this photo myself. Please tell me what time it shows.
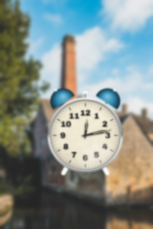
12:13
